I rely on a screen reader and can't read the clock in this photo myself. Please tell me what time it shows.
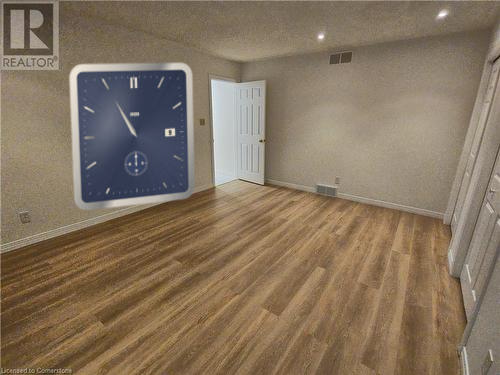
10:55
